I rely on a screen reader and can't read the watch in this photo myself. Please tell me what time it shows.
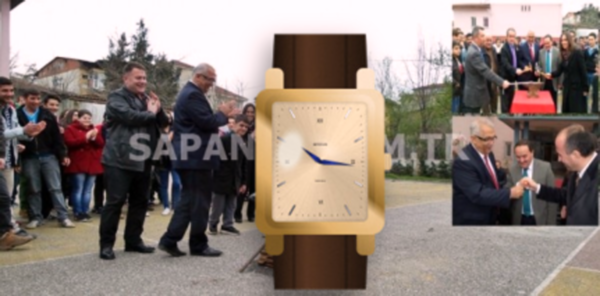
10:16
